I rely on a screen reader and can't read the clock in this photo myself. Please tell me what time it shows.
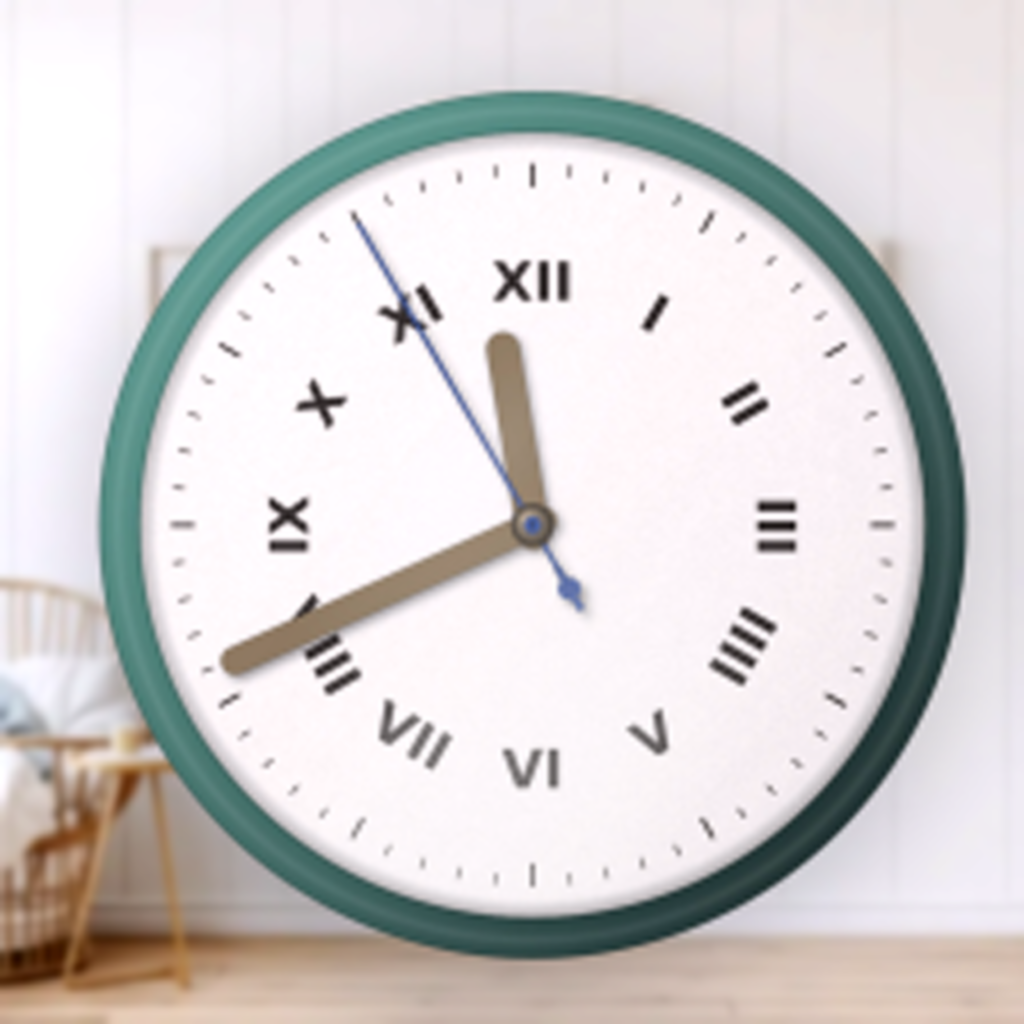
11:40:55
